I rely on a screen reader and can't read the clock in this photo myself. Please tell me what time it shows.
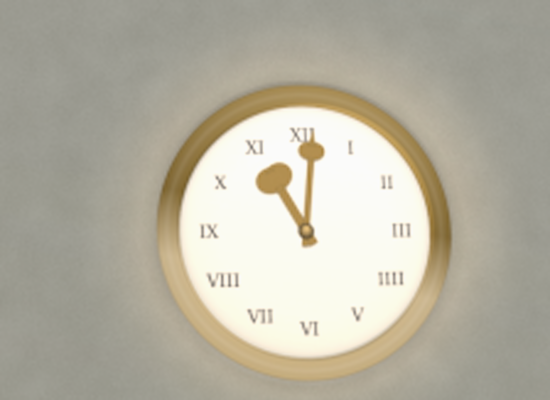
11:01
